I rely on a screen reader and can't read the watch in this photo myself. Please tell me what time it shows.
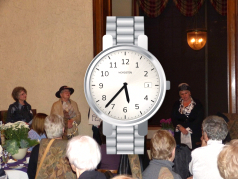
5:37
